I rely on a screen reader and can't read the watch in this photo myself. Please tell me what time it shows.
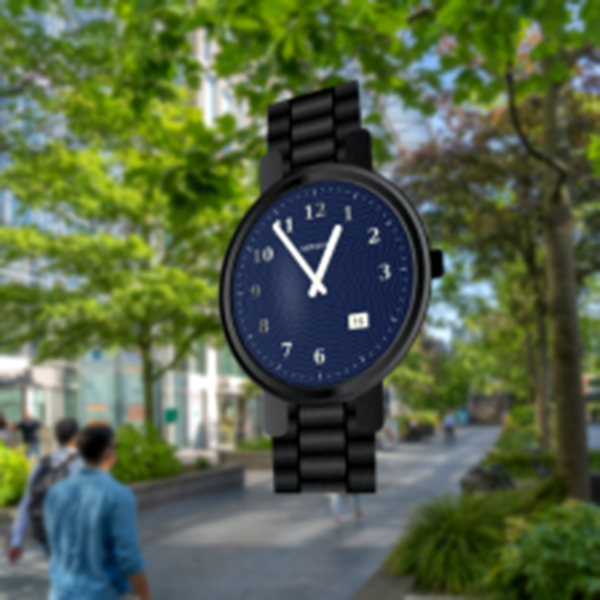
12:54
